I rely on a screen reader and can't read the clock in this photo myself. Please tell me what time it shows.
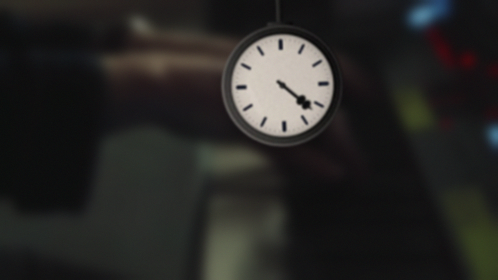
4:22
